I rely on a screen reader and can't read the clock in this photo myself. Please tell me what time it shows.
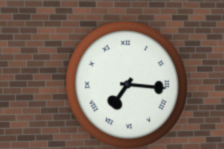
7:16
